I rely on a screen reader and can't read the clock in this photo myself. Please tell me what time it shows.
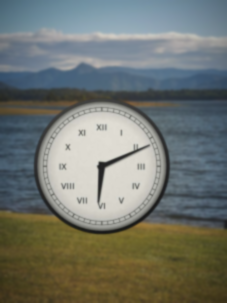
6:11
